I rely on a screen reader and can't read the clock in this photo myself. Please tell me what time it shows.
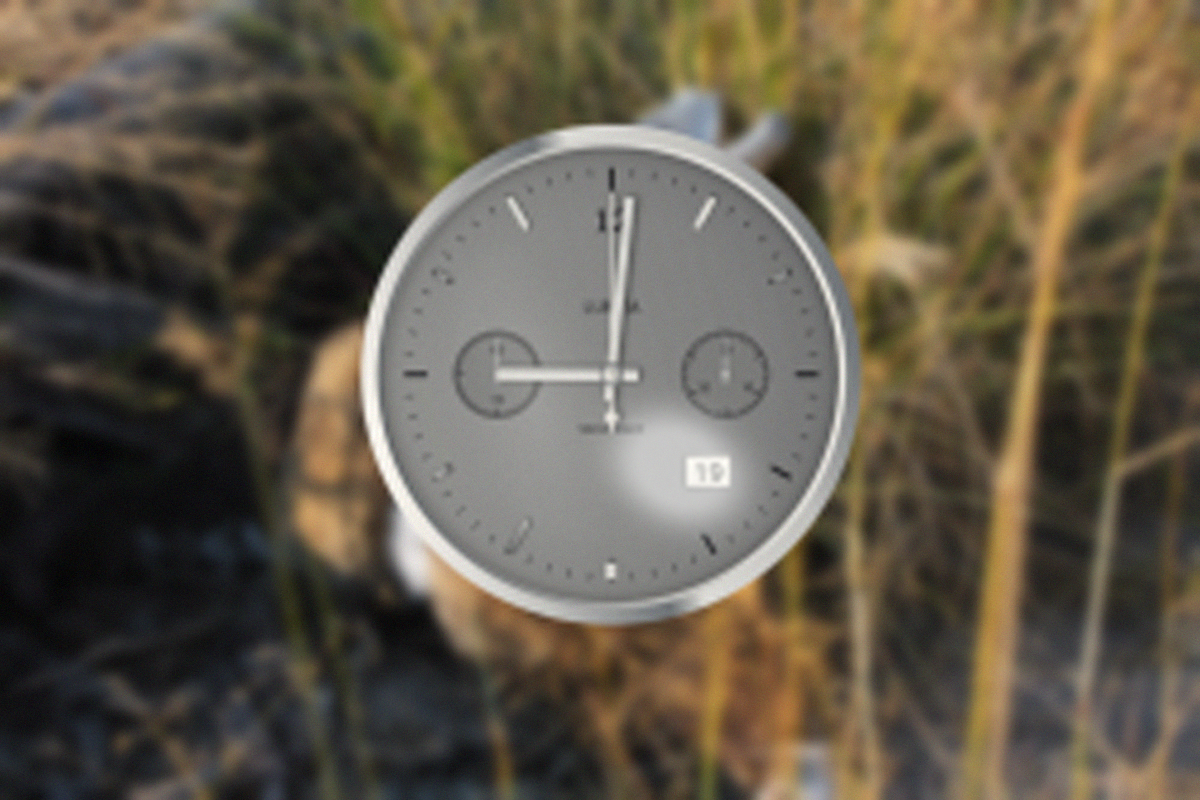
9:01
